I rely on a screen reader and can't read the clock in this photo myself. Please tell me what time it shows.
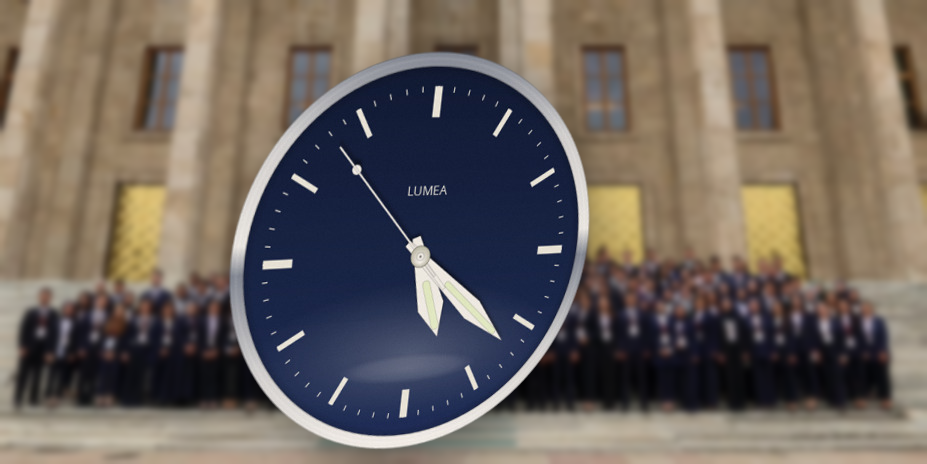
5:21:53
